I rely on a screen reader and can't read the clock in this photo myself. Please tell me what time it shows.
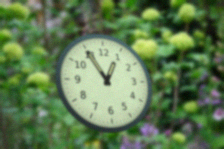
12:55
